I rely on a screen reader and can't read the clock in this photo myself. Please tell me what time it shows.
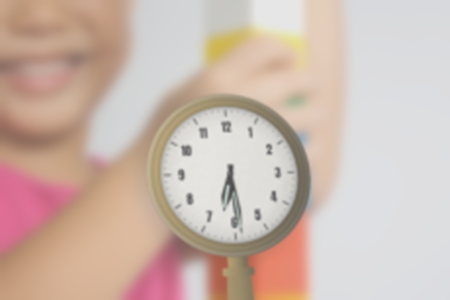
6:29
